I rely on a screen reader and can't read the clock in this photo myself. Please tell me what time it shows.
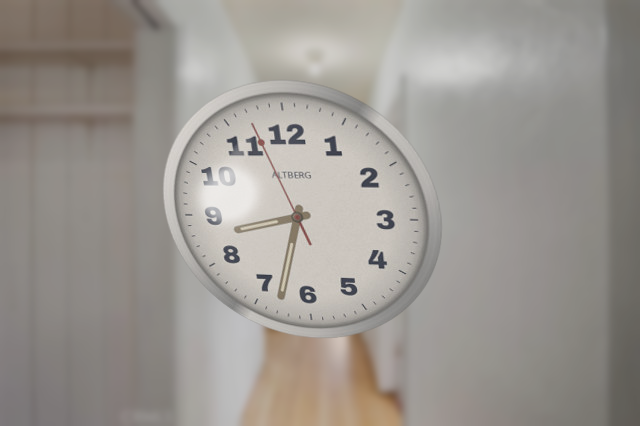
8:32:57
